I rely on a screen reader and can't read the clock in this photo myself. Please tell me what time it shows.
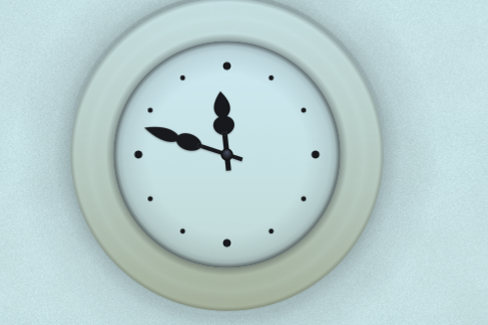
11:48
